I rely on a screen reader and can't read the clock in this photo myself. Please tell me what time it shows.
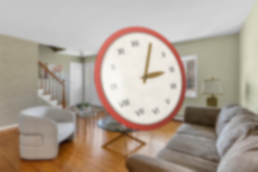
3:05
